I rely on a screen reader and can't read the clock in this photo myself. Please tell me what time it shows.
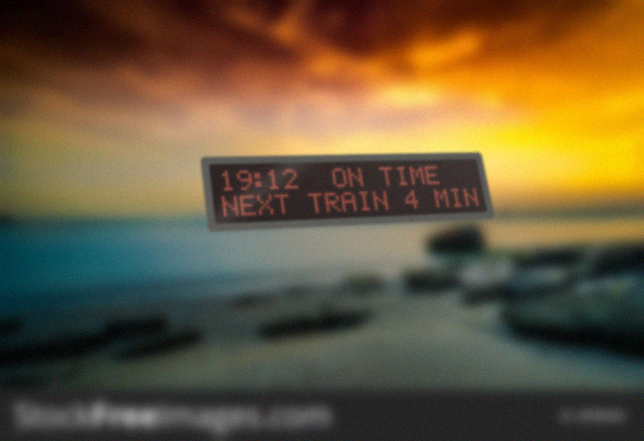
19:12
